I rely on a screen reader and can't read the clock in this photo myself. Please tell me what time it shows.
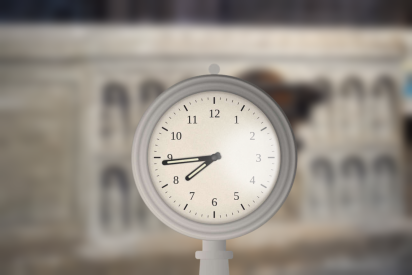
7:44
